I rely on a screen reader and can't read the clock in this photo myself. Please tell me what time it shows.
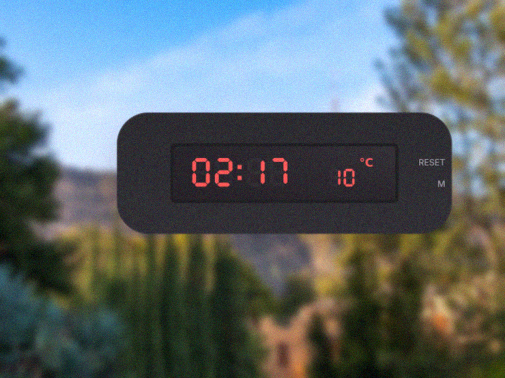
2:17
